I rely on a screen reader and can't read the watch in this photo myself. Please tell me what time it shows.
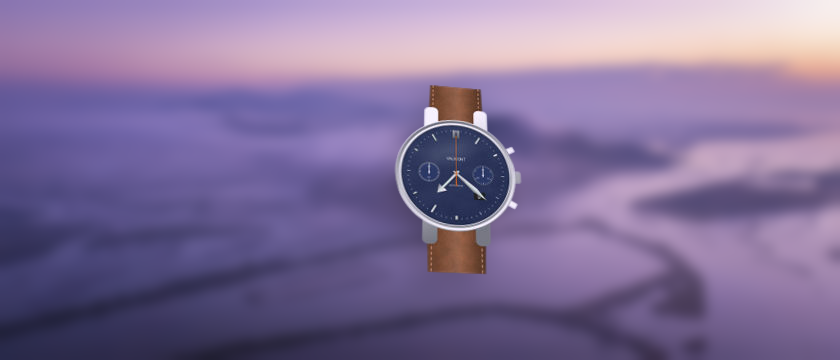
7:22
